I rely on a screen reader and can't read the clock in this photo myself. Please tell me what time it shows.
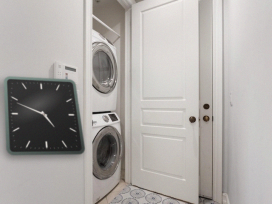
4:49
